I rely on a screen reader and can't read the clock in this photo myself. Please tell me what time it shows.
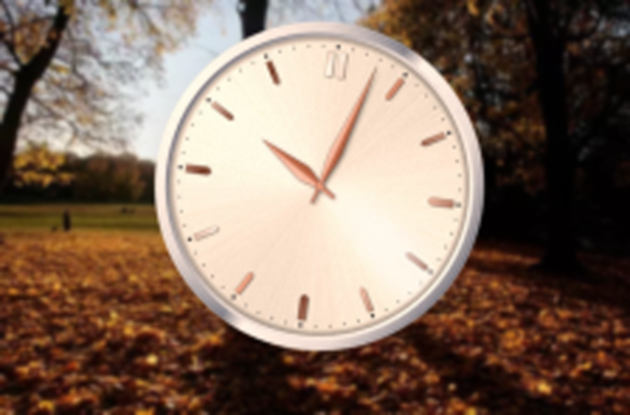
10:03
